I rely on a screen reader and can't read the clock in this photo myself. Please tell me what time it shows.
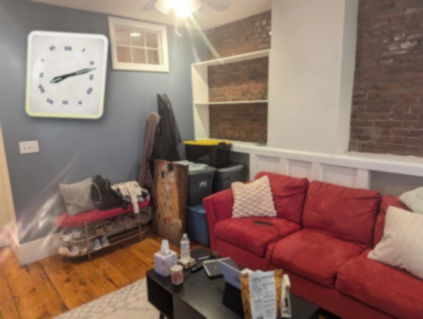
8:12
